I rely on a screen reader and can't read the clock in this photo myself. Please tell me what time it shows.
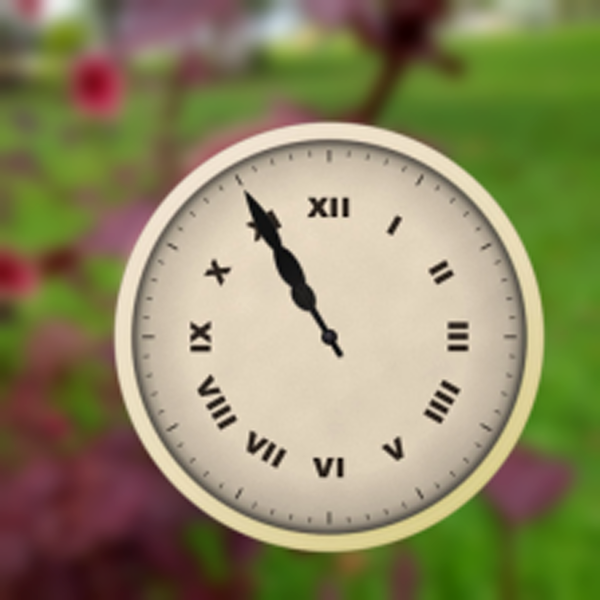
10:55
